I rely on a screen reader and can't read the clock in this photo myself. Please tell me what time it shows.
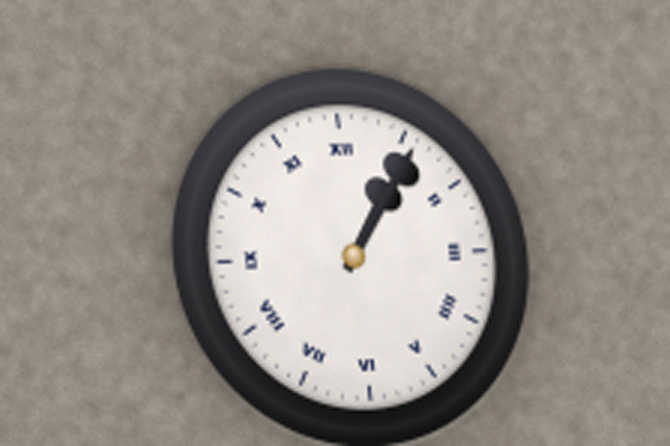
1:06
